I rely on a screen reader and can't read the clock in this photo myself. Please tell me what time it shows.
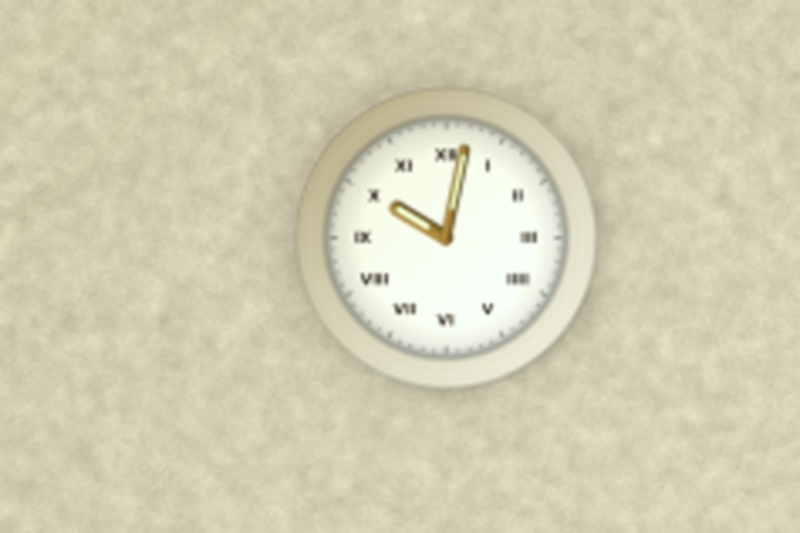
10:02
